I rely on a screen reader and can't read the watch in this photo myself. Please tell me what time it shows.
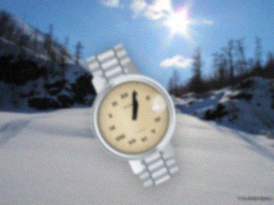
1:04
